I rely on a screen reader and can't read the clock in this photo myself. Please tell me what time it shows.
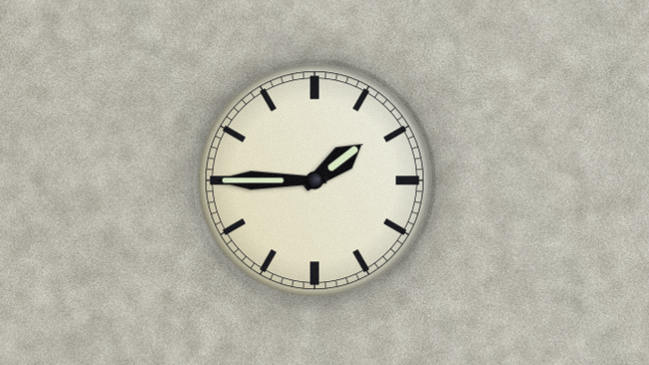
1:45
